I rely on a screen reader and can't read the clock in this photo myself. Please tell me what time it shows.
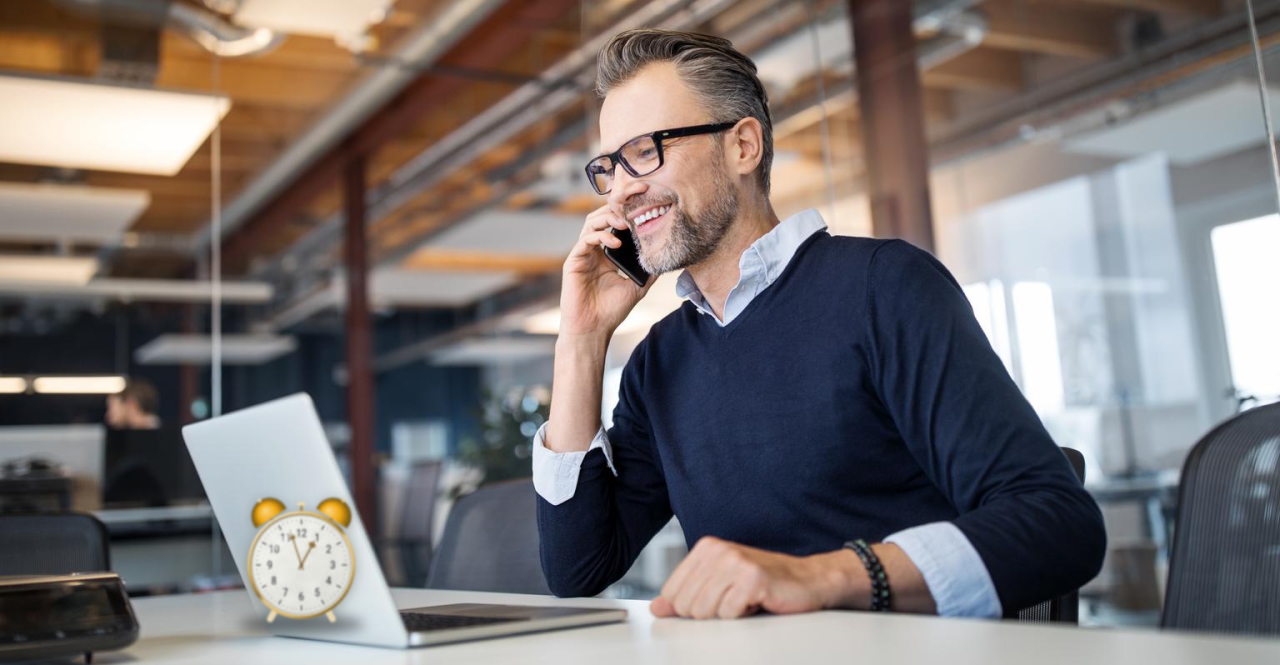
12:57
